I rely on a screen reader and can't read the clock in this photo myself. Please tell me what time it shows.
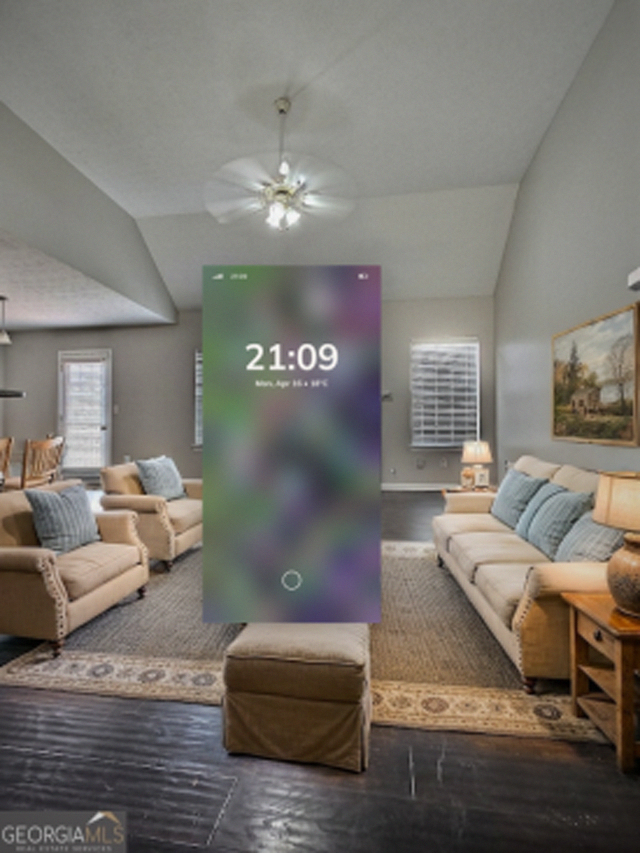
21:09
